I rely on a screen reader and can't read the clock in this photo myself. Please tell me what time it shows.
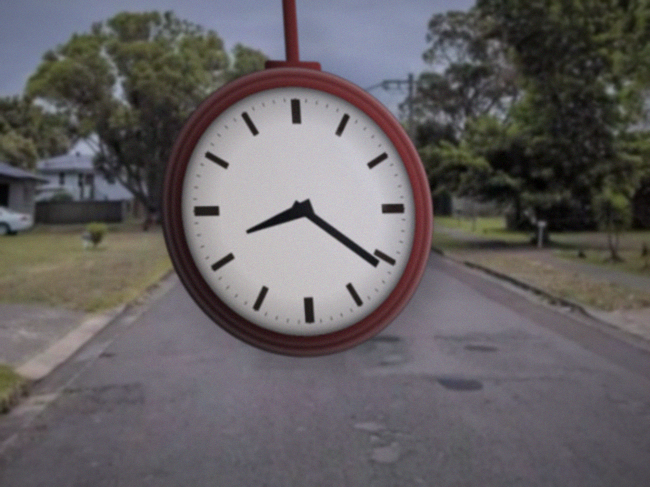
8:21
